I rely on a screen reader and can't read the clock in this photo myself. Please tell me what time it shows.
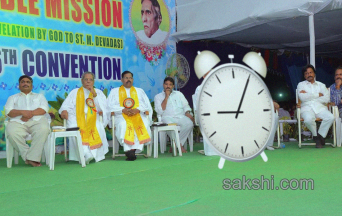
9:05
